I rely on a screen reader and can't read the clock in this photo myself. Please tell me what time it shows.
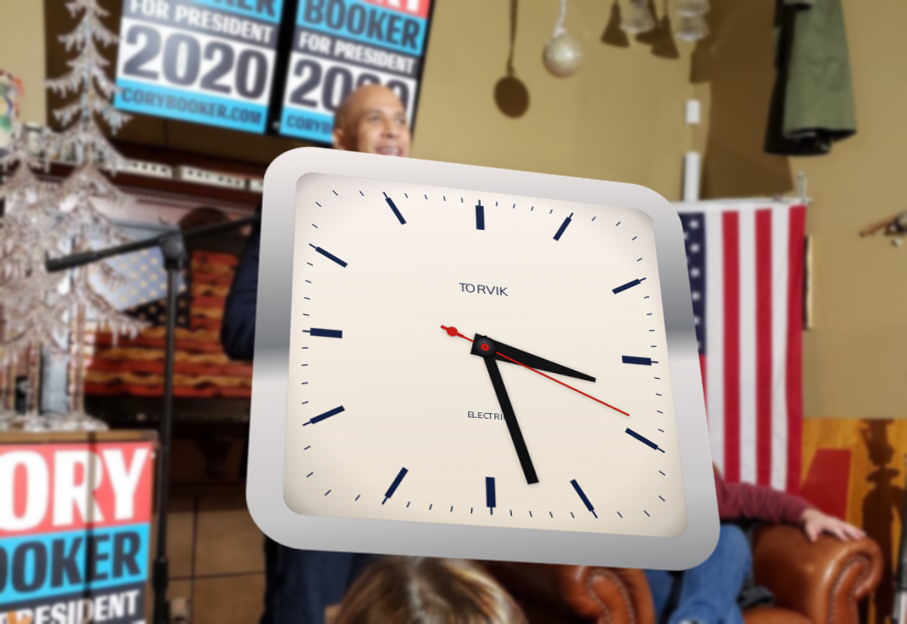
3:27:19
